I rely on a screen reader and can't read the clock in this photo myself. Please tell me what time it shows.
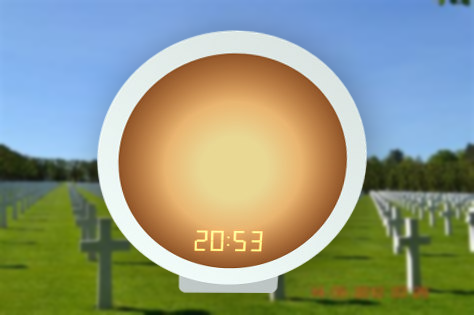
20:53
